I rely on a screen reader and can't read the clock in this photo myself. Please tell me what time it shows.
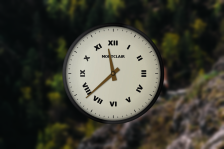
11:38
